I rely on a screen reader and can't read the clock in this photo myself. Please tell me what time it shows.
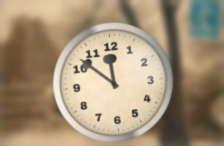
11:52
